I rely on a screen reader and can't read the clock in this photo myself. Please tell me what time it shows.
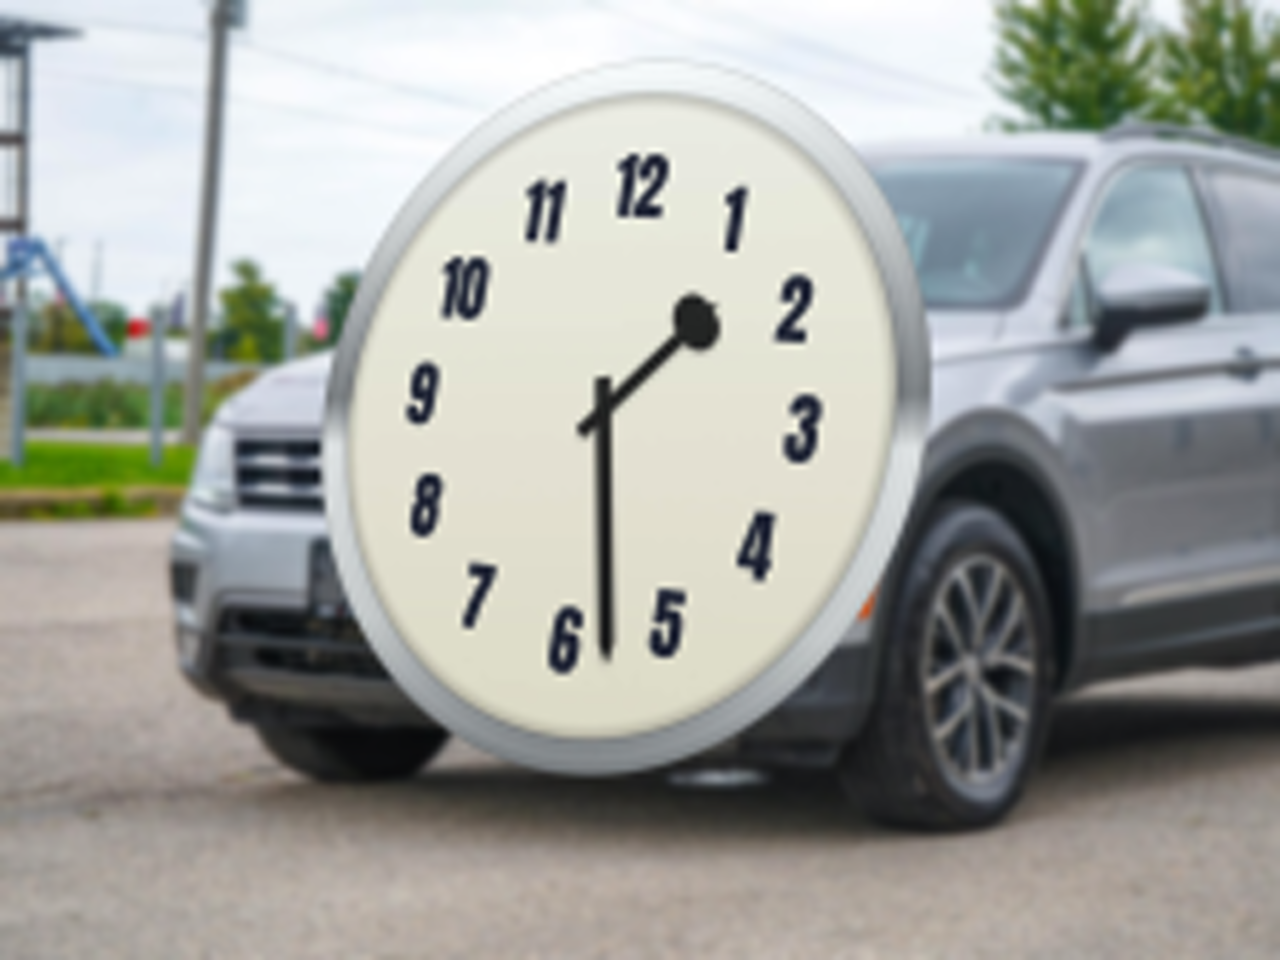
1:28
